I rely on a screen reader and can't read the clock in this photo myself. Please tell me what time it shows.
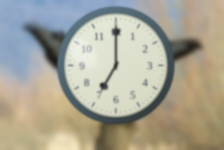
7:00
